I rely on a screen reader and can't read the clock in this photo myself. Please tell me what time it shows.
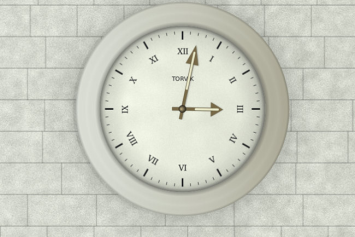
3:02
